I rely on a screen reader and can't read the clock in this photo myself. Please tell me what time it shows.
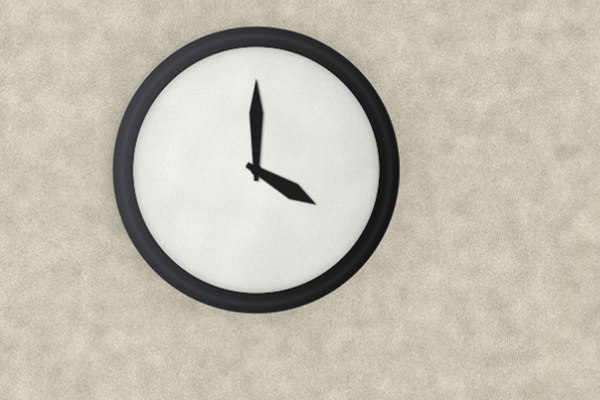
4:00
